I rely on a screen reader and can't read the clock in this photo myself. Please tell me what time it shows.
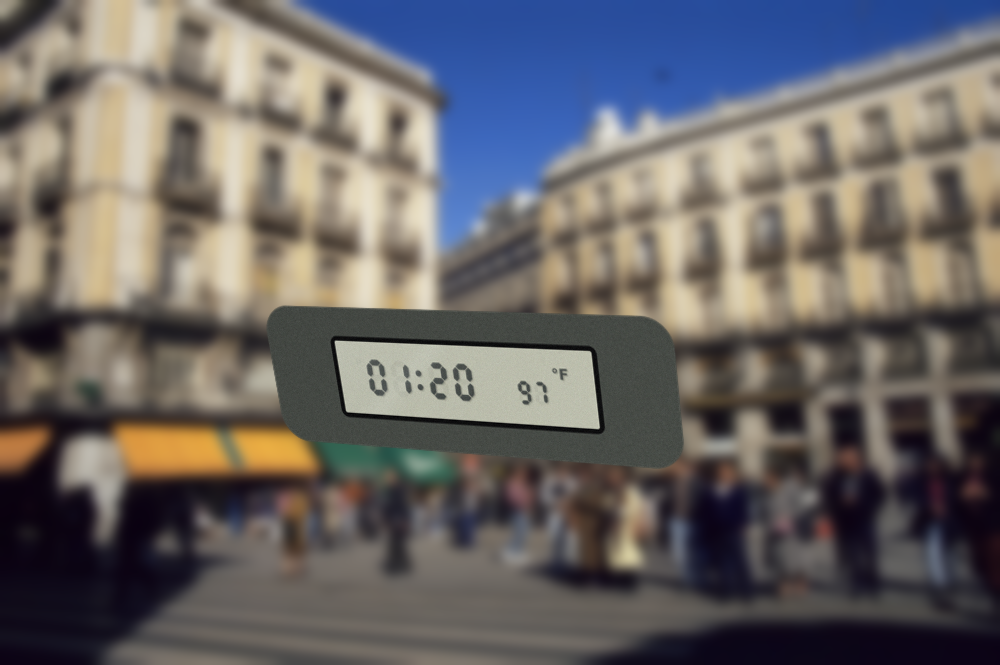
1:20
